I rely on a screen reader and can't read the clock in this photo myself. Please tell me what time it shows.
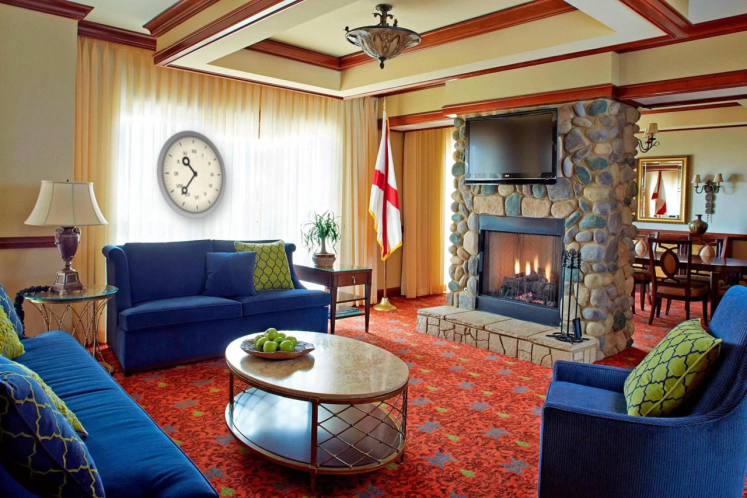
10:37
